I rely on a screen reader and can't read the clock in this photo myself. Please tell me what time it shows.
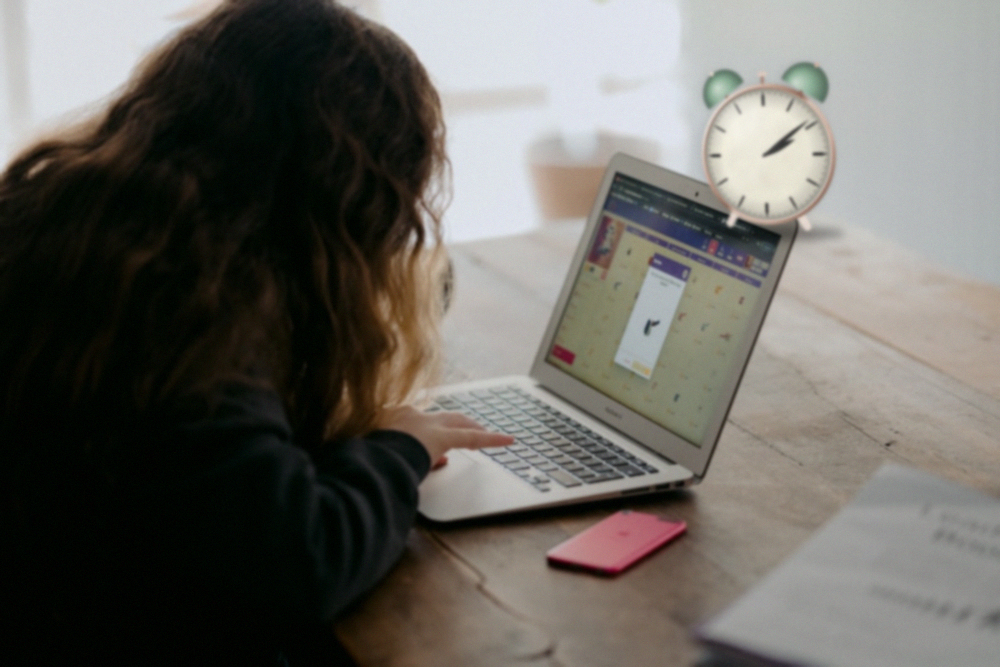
2:09
